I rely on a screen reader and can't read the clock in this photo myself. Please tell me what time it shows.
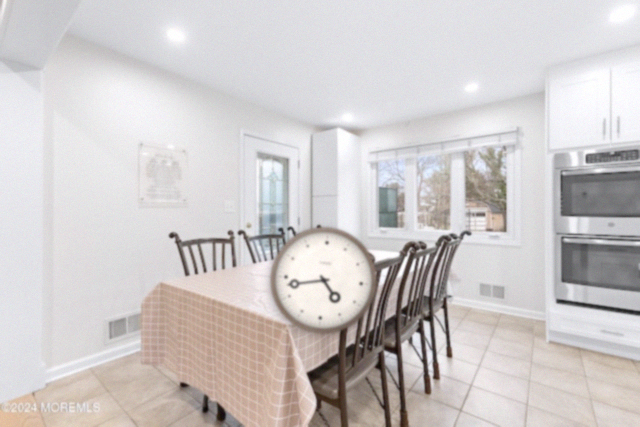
4:43
